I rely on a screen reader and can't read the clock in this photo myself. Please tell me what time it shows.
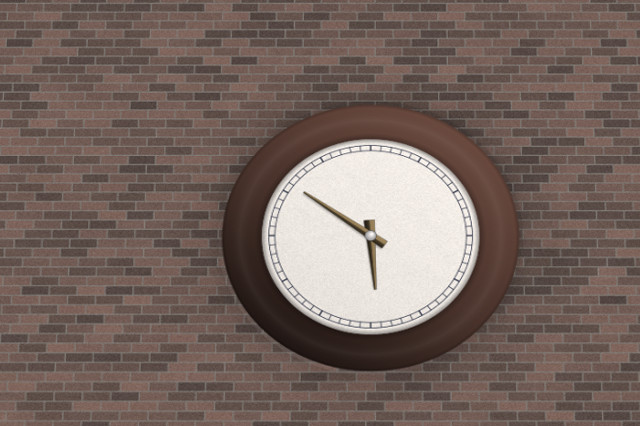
5:51
